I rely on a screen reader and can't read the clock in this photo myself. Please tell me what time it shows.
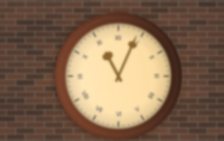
11:04
